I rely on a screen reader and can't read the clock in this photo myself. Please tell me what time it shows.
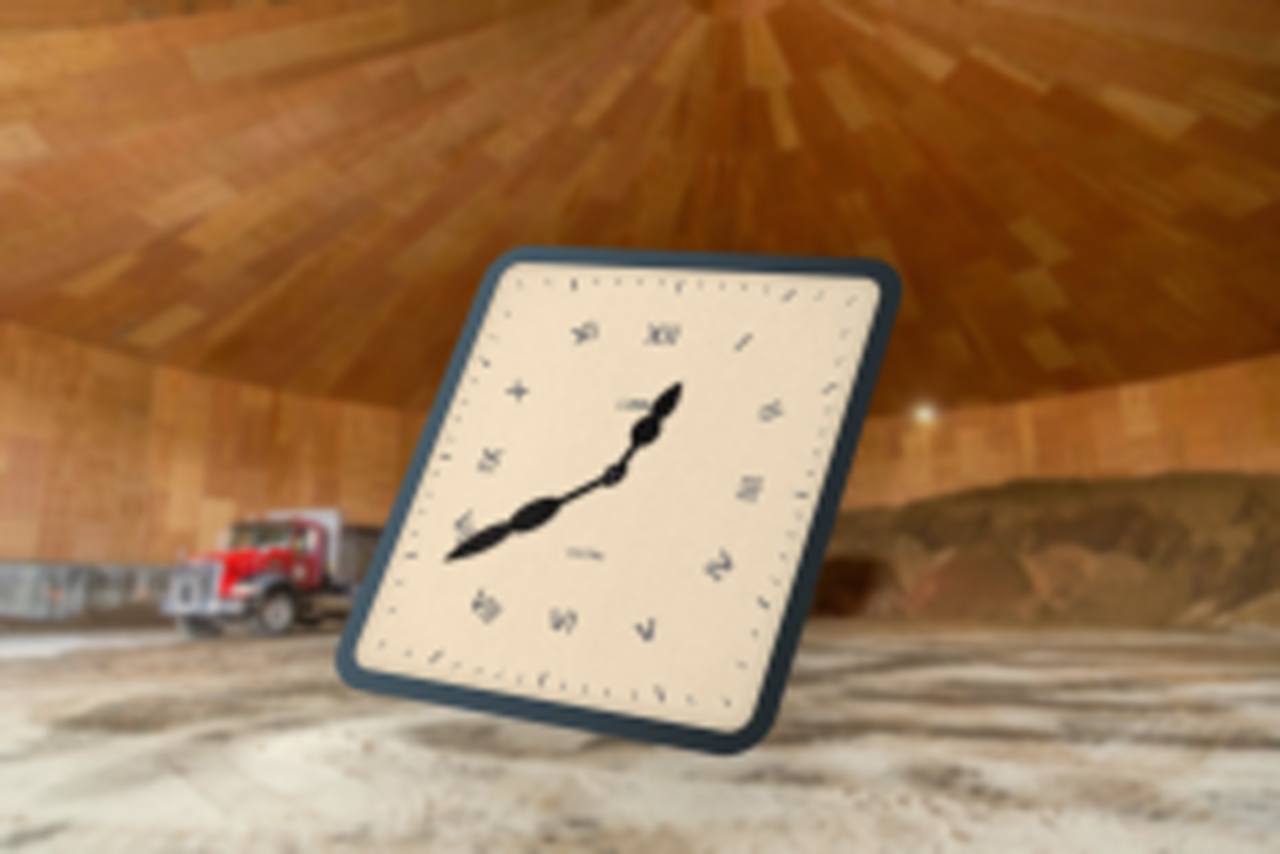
12:39
